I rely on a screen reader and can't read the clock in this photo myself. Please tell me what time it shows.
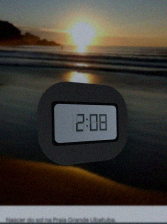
2:08
